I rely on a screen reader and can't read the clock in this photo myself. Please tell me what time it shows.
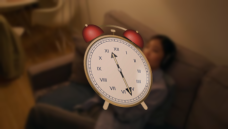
11:27
